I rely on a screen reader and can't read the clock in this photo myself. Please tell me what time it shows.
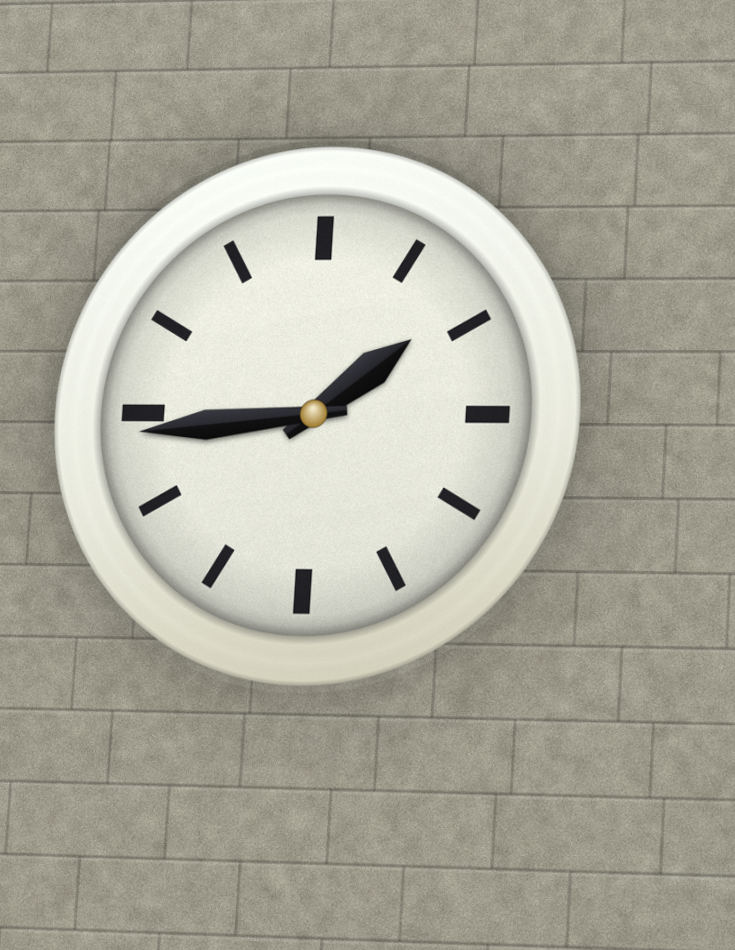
1:44
